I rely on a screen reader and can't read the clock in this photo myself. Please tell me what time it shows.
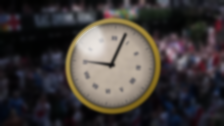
9:03
